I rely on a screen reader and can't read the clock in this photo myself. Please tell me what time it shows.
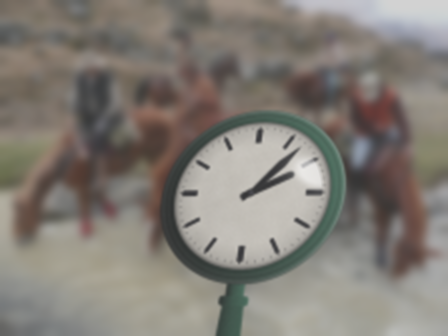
2:07
